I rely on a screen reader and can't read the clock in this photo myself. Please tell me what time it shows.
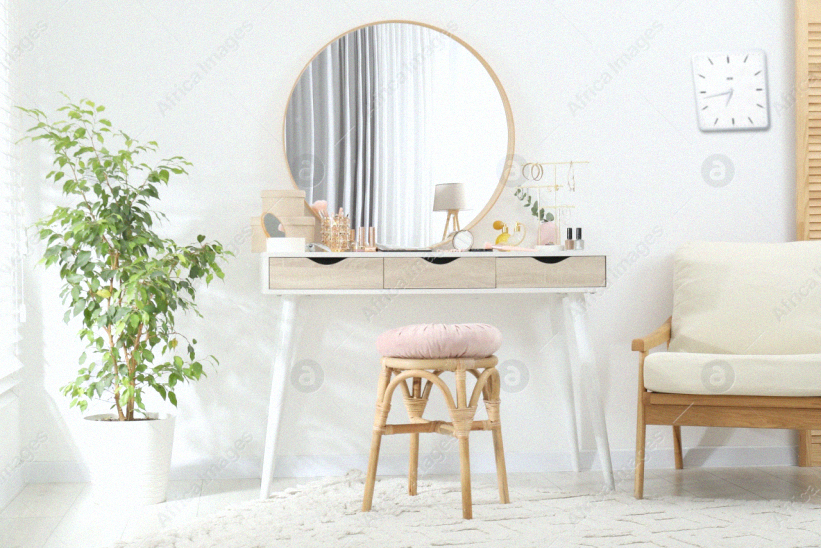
6:43
